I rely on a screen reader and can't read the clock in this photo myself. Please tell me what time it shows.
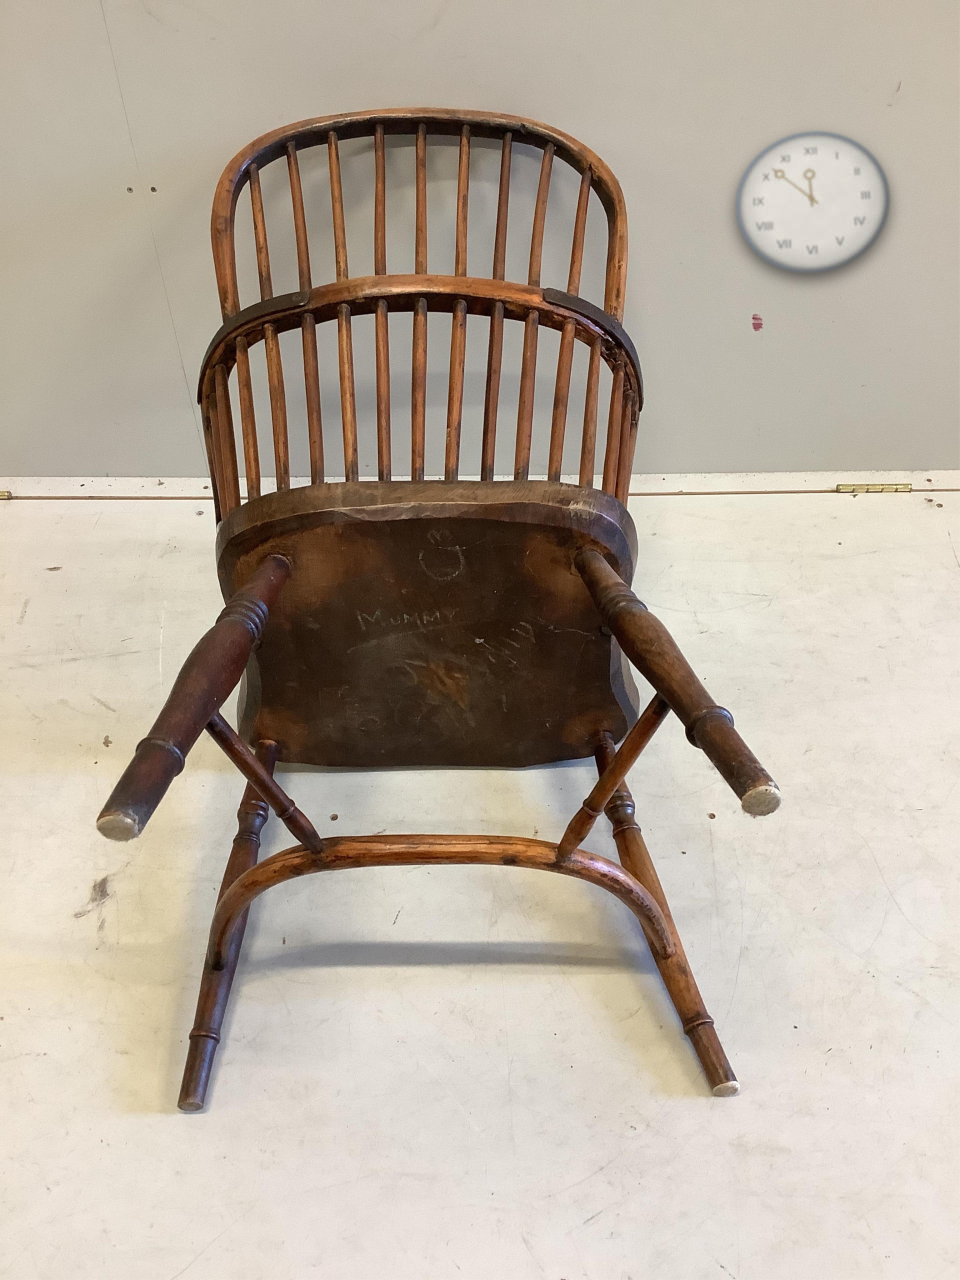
11:52
